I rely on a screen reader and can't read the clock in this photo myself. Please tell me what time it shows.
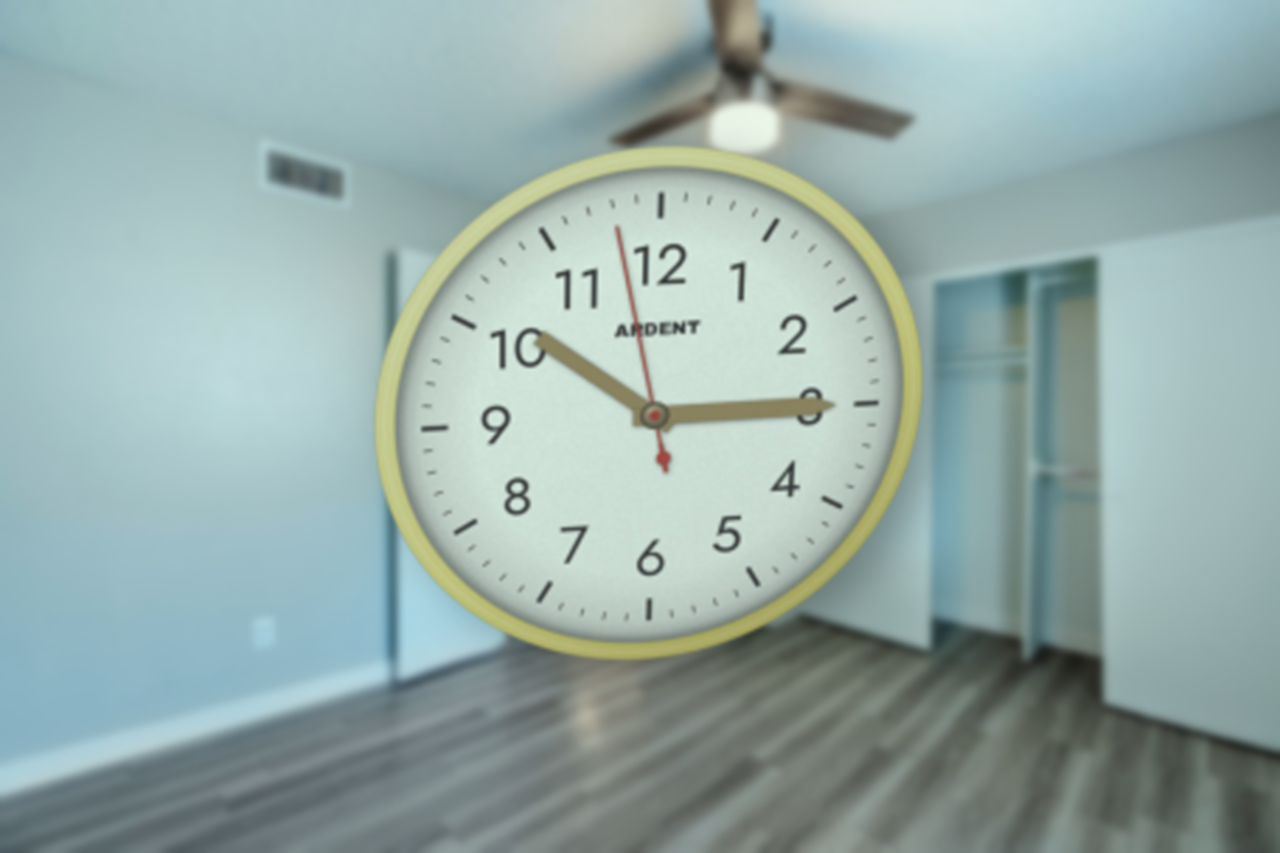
10:14:58
